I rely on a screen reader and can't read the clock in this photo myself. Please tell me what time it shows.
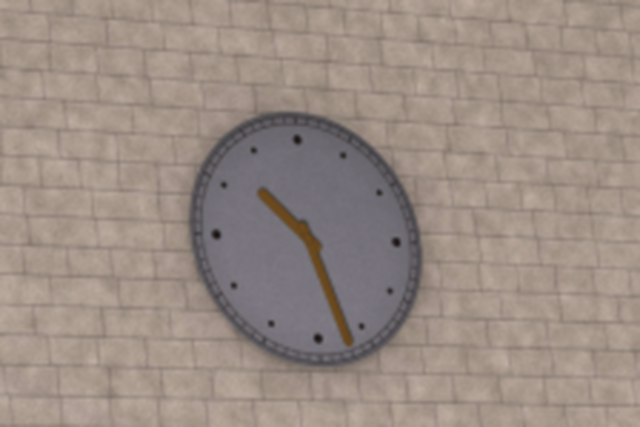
10:27
